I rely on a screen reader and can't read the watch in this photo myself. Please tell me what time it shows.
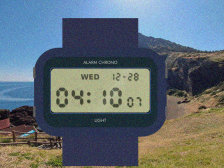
4:10:07
